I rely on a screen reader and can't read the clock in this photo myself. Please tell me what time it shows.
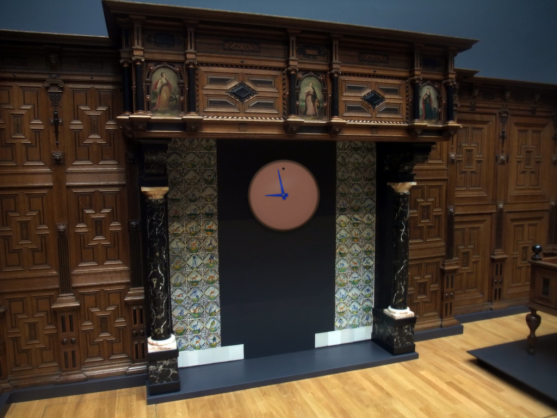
8:58
